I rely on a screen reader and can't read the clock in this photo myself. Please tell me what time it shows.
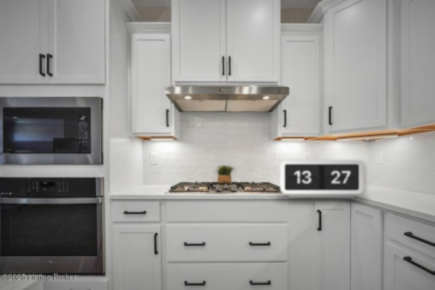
13:27
